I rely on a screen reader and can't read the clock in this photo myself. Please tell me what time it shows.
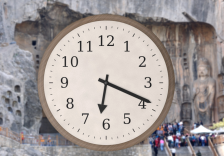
6:19
